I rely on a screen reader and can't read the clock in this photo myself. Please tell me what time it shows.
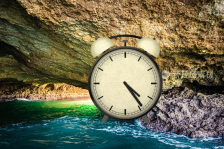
4:24
